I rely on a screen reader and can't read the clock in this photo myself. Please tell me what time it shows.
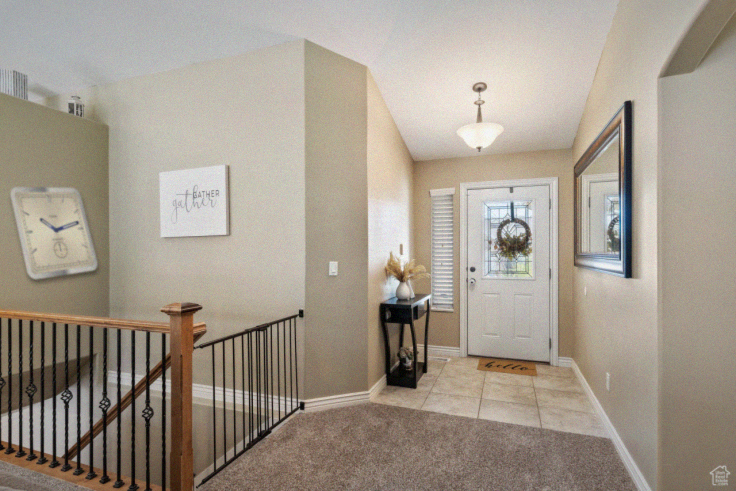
10:13
